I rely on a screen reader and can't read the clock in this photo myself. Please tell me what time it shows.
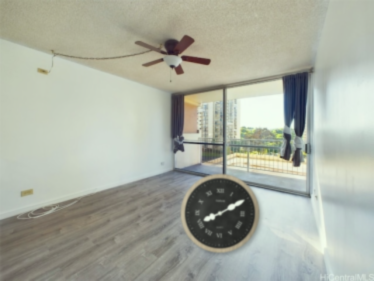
8:10
